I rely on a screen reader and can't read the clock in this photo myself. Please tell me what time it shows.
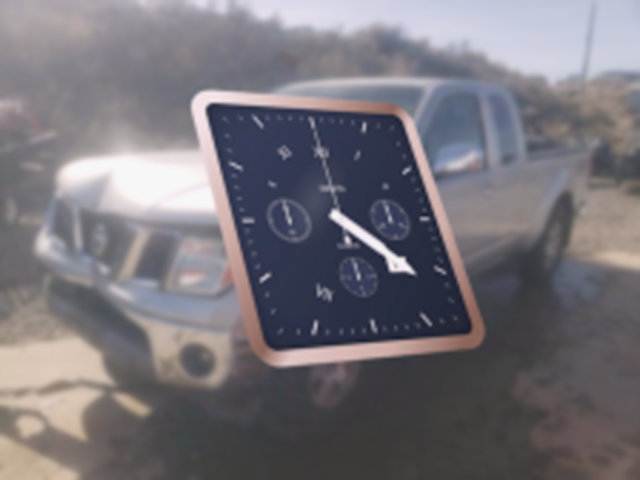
4:22
